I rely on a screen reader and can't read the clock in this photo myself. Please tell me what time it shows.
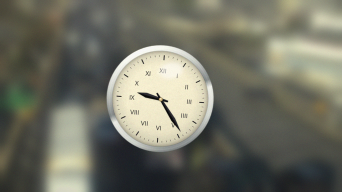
9:24
